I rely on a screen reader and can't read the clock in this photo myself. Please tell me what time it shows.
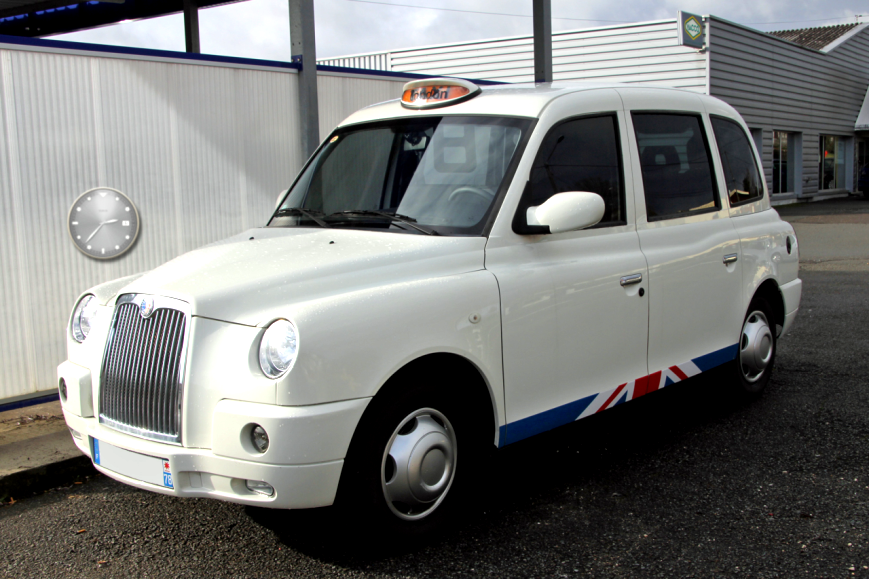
2:37
